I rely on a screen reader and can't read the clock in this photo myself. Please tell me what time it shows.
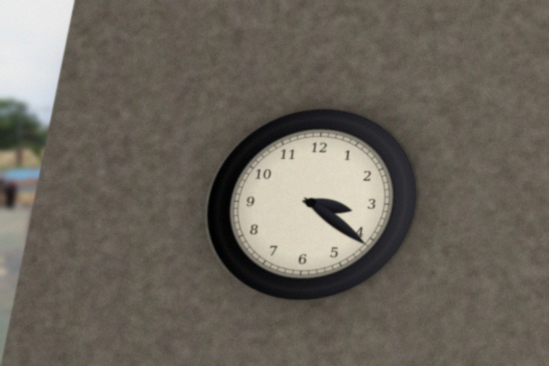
3:21
